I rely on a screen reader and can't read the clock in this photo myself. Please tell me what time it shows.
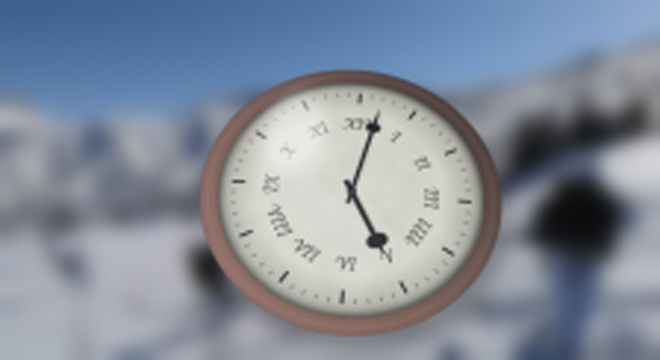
5:02
